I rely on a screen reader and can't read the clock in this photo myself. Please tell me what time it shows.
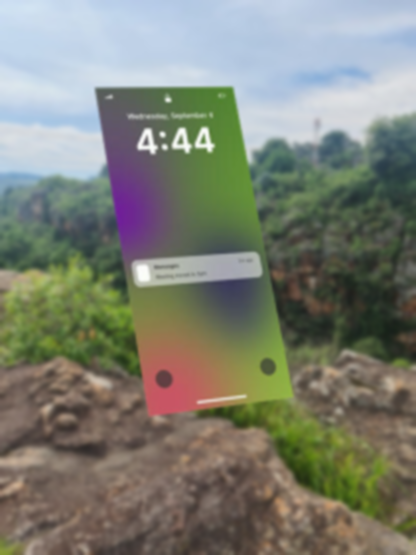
4:44
